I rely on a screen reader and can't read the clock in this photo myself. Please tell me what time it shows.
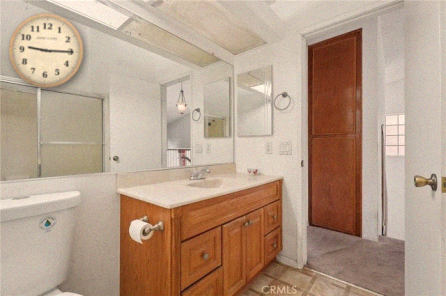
9:15
